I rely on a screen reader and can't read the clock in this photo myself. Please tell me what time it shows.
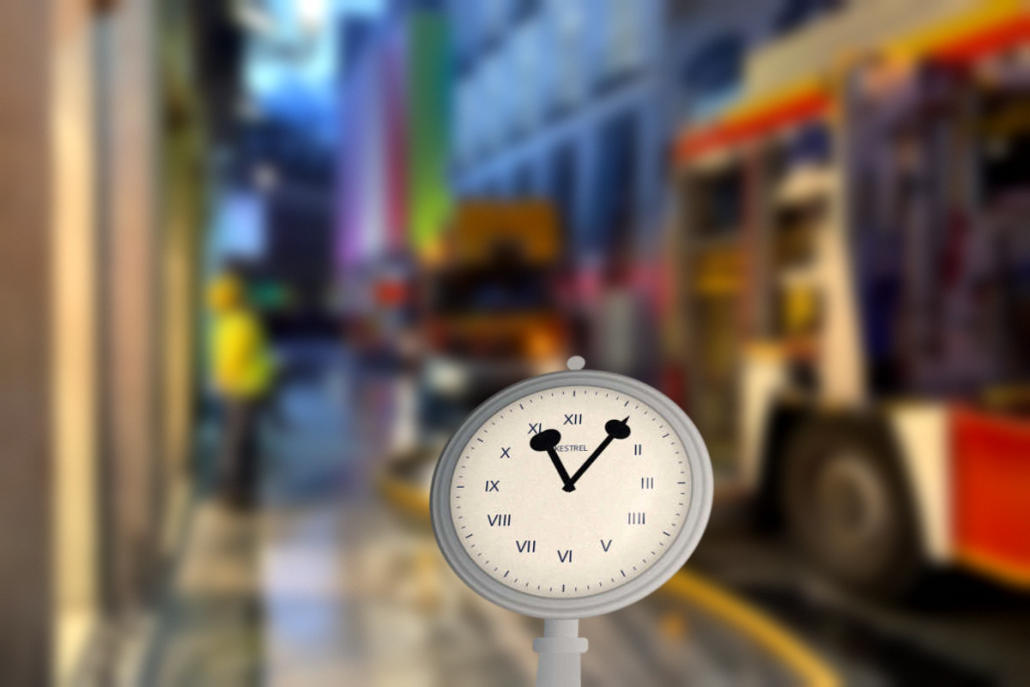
11:06
